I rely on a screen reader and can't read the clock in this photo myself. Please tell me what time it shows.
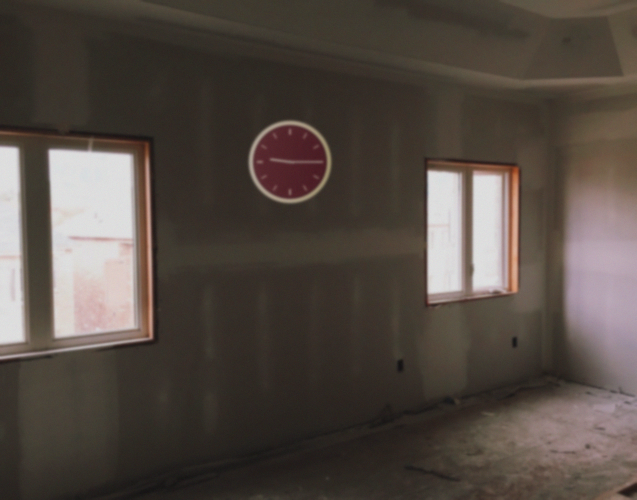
9:15
